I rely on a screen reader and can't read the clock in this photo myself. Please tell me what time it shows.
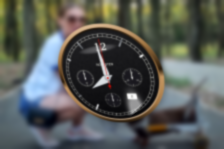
7:59
